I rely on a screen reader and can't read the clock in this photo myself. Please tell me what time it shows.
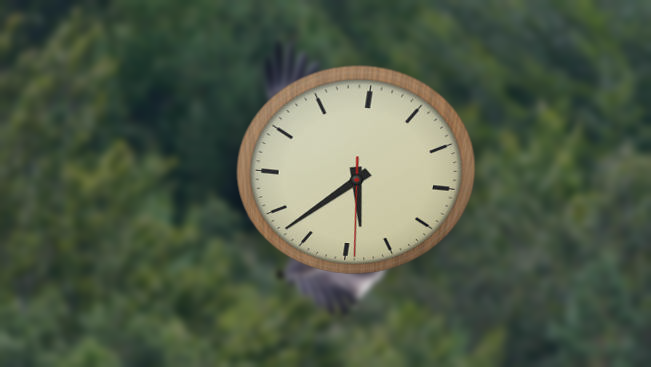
5:37:29
